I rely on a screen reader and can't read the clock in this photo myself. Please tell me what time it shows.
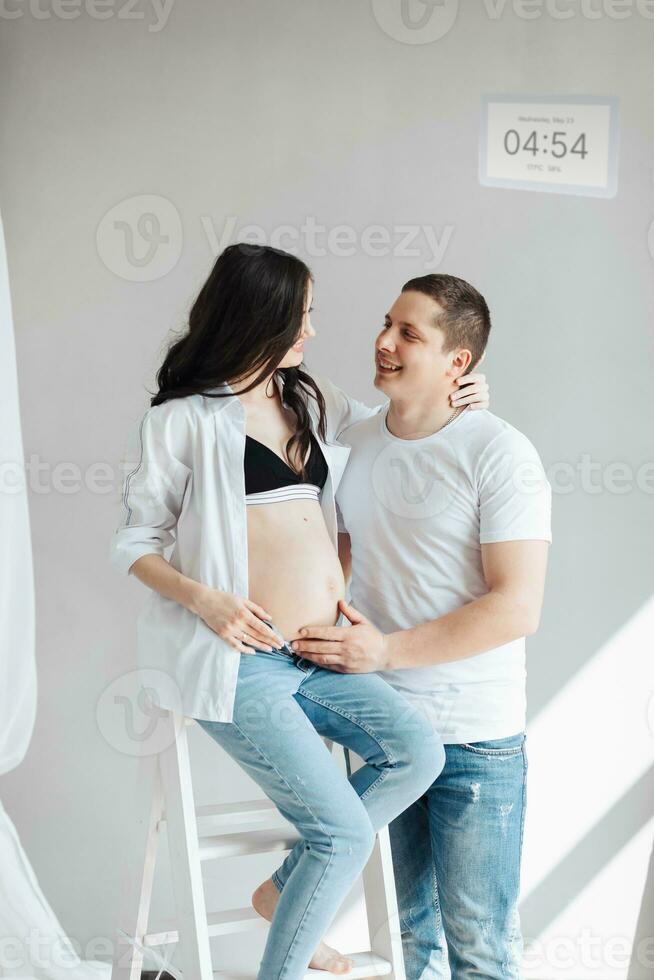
4:54
